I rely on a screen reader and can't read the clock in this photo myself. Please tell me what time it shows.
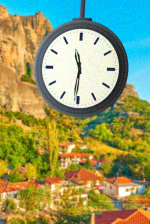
11:31
